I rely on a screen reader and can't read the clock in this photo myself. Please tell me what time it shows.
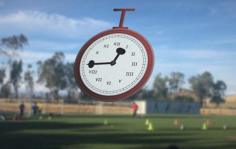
12:44
